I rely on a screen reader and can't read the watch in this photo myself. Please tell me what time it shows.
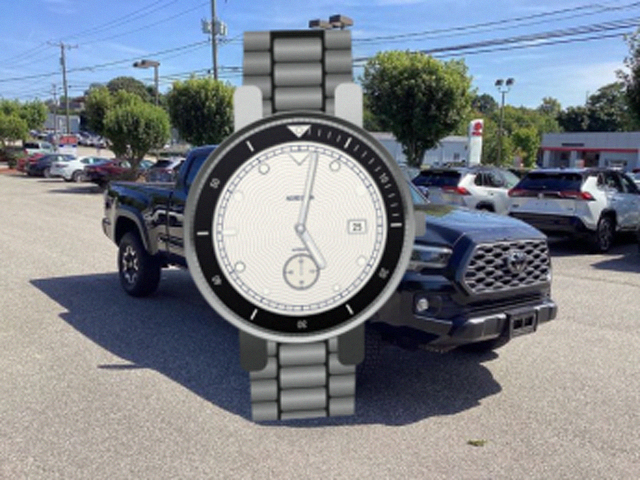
5:02
